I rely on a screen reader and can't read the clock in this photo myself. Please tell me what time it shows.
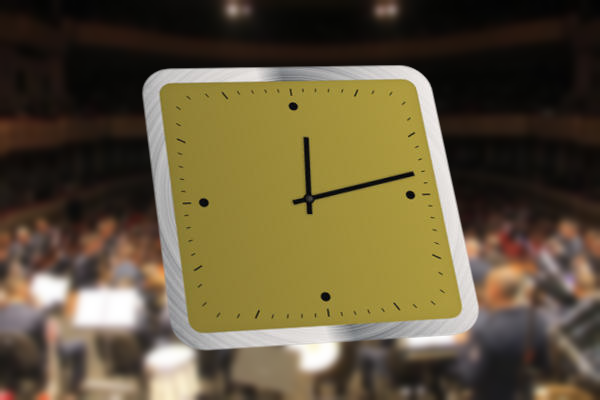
12:13
